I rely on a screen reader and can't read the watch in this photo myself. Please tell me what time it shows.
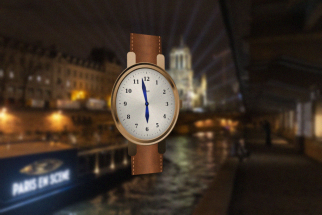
5:58
